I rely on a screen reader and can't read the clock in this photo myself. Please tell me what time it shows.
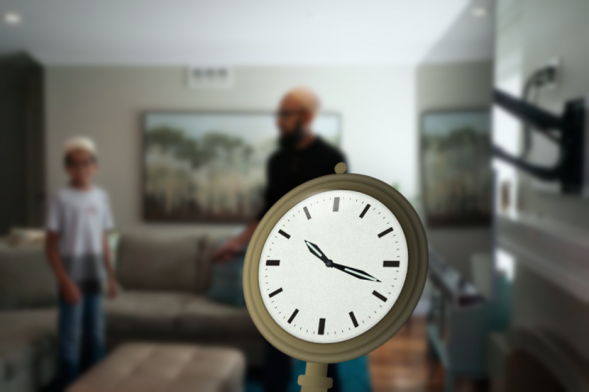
10:18
